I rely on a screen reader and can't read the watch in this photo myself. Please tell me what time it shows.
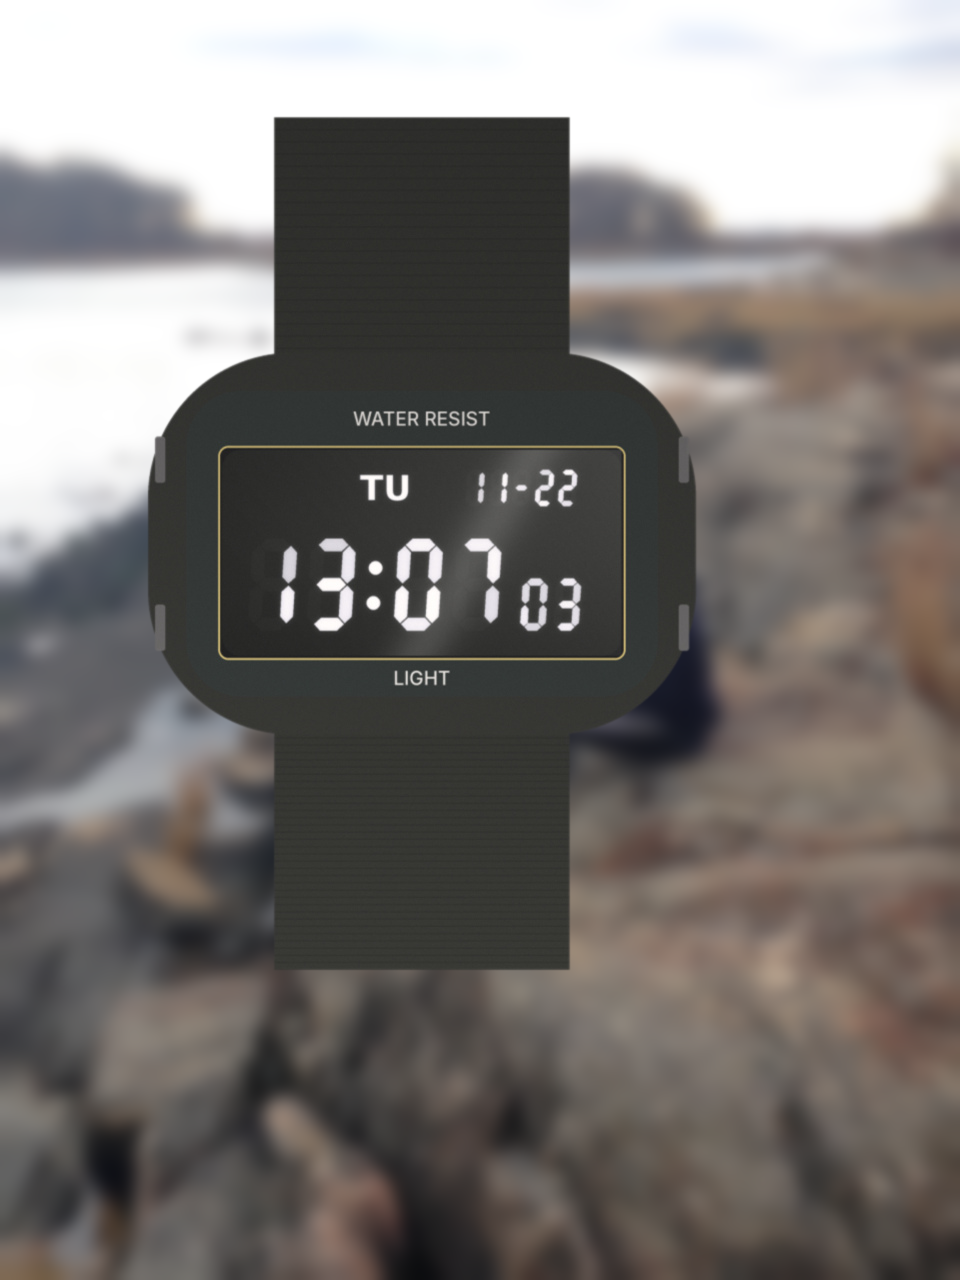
13:07:03
